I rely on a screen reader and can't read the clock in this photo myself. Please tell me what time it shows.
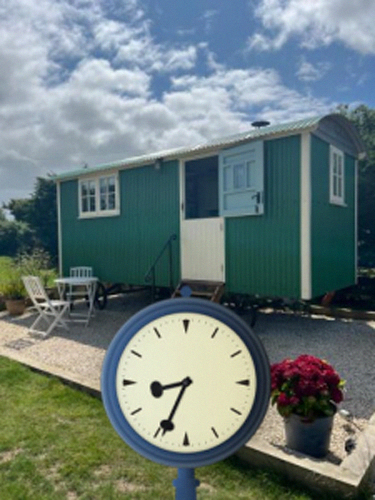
8:34
